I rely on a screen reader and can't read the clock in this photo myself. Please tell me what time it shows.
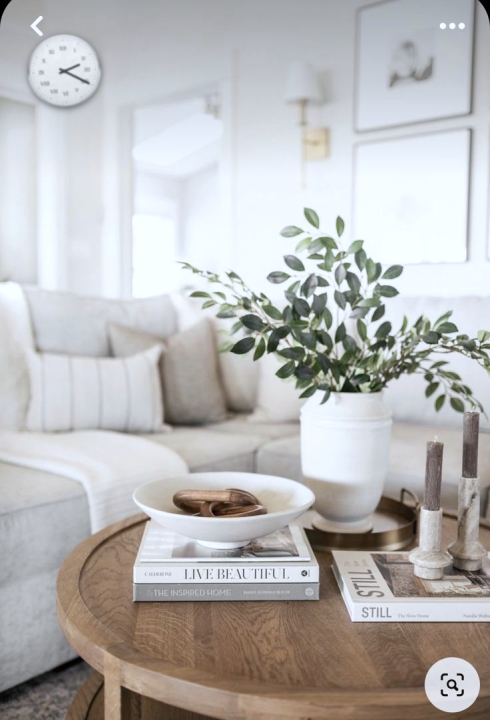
2:20
